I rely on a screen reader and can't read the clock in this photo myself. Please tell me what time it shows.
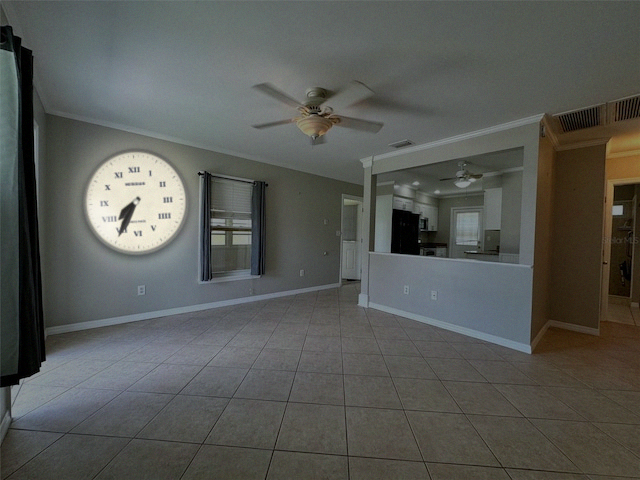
7:35
